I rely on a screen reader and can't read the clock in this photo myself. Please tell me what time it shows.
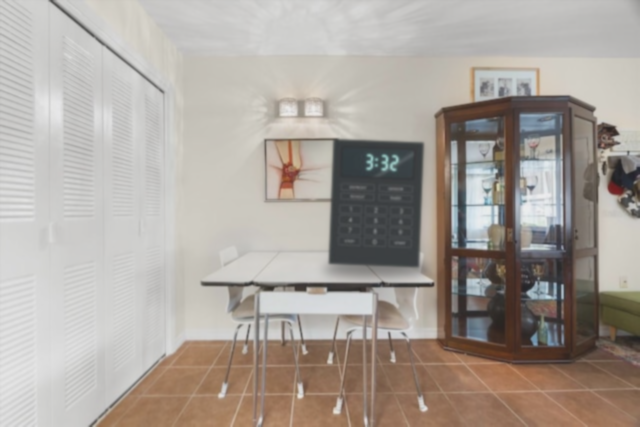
3:32
